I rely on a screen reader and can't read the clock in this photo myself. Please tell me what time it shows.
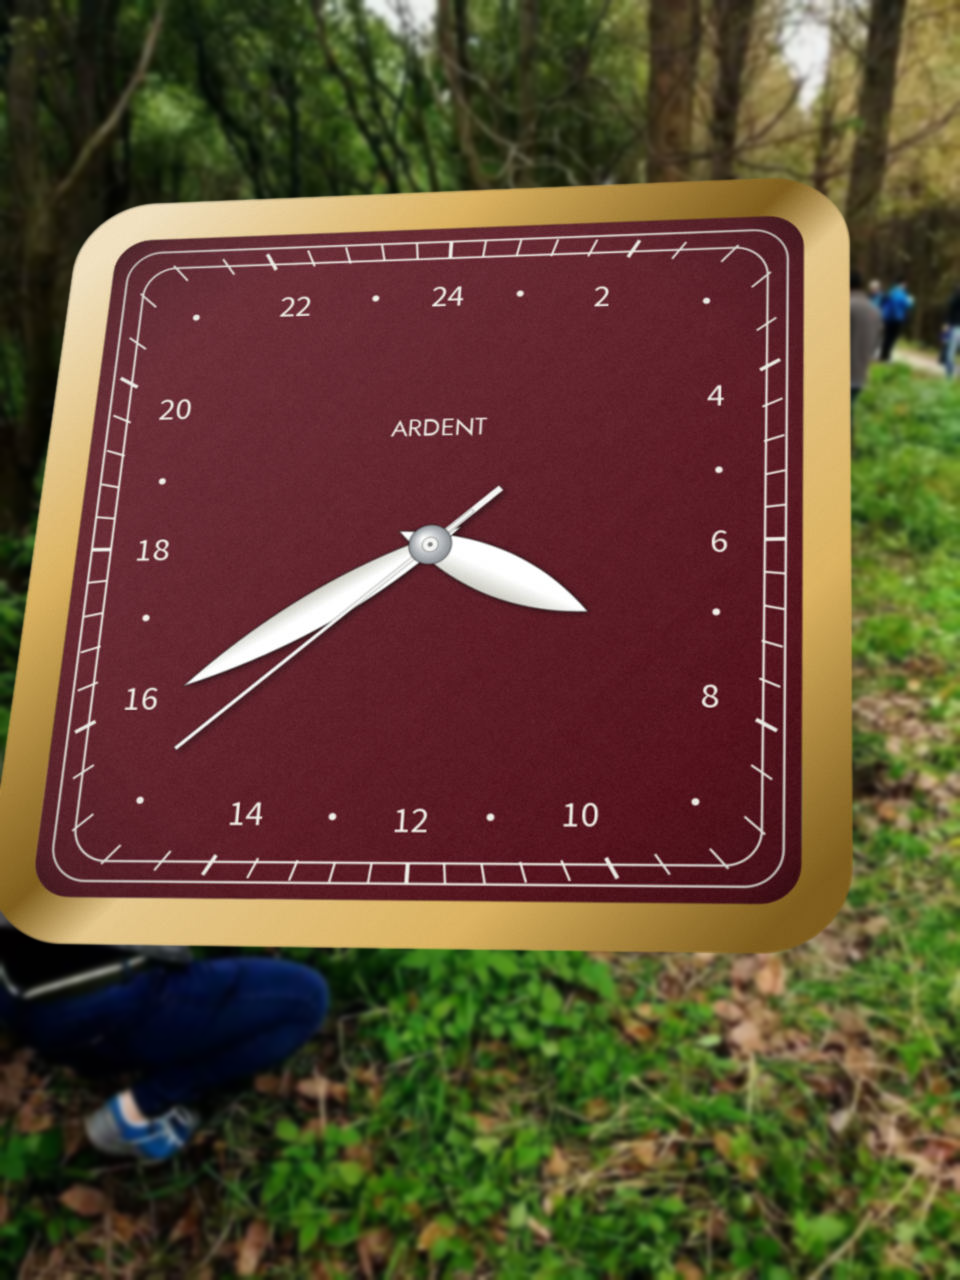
7:39:38
